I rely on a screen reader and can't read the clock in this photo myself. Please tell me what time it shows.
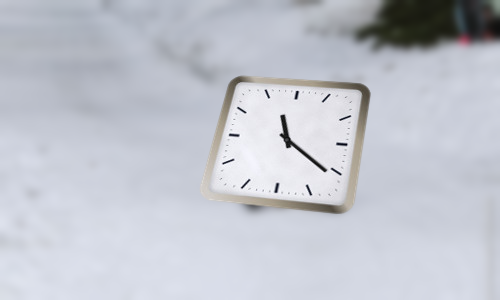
11:21
